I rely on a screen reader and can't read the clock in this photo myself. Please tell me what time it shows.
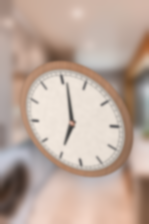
7:01
